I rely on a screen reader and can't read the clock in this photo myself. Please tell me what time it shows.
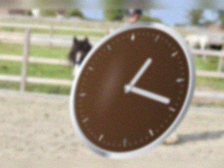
1:19
